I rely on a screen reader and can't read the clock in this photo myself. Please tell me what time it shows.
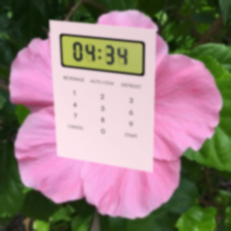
4:34
